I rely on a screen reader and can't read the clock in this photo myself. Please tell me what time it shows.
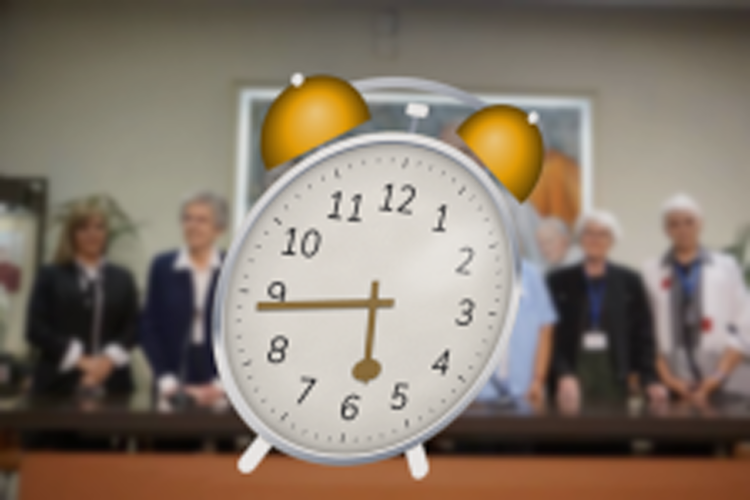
5:44
